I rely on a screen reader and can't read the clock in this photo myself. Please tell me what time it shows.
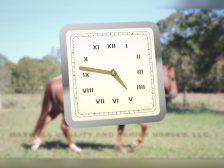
4:47
